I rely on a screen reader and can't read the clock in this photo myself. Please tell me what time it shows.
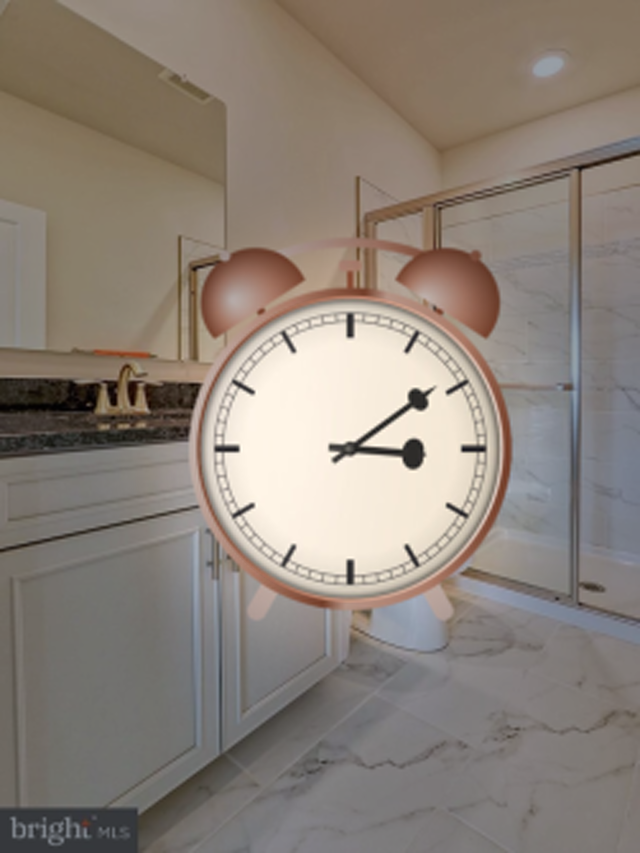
3:09
